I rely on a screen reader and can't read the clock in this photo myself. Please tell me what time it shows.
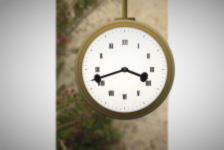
3:42
